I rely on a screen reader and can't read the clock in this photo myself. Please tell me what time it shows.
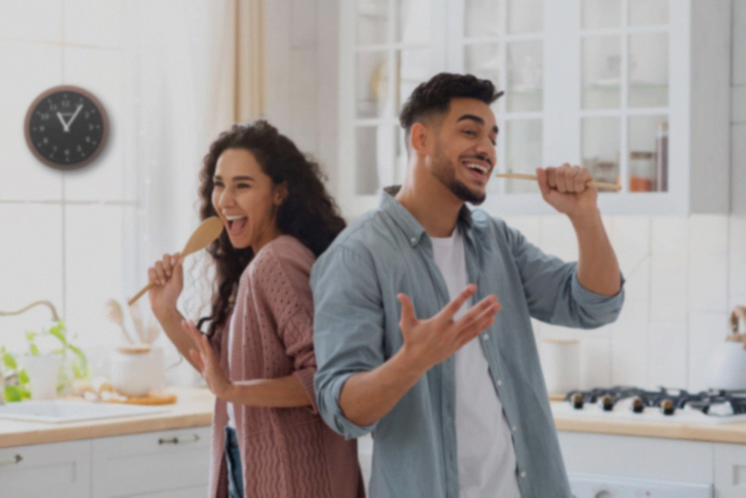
11:06
